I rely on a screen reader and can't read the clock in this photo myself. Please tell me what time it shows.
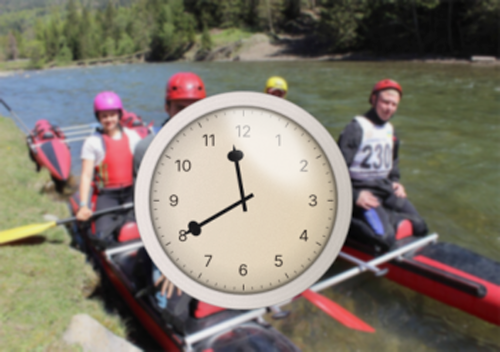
11:40
